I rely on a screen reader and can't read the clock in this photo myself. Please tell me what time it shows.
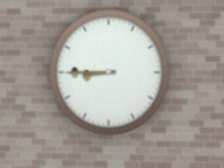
8:45
